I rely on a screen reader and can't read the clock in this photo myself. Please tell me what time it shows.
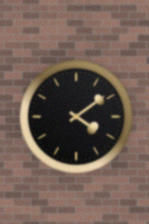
4:09
